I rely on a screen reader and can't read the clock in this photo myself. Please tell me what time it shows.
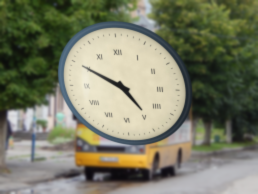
4:50
